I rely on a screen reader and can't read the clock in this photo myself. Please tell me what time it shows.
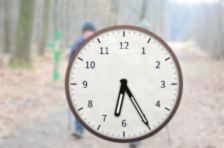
6:25
